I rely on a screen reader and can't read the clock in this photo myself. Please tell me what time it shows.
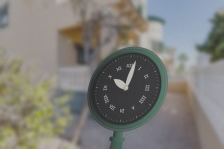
10:02
